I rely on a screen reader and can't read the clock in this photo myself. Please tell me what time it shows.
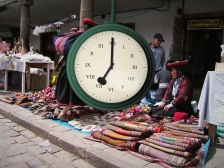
7:00
